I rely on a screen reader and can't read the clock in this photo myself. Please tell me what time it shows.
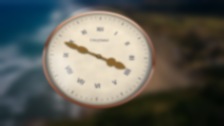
3:49
